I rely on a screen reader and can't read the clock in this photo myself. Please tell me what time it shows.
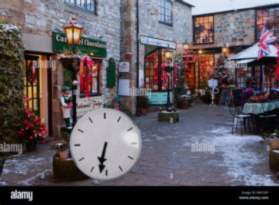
6:32
